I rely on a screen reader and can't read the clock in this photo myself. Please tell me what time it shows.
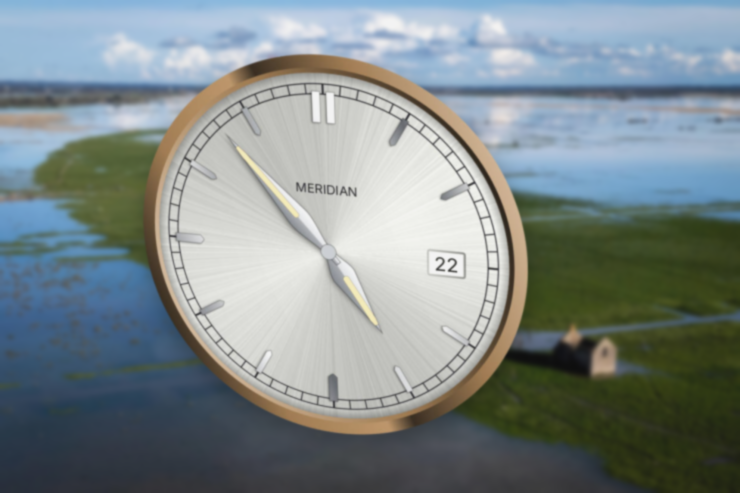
4:53
